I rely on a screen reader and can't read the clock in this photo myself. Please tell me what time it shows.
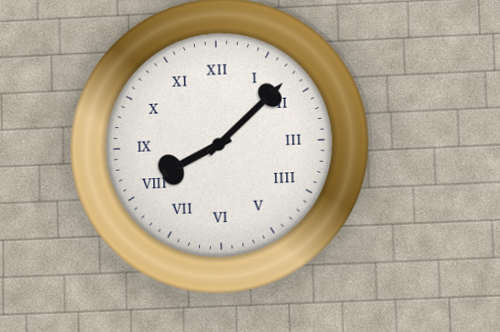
8:08
